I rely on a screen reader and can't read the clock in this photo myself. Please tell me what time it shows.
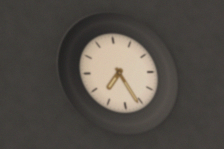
7:26
